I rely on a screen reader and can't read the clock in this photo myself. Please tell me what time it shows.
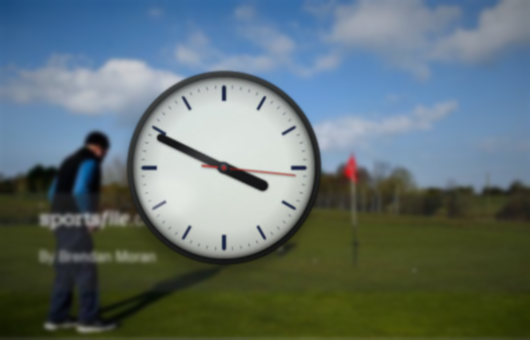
3:49:16
